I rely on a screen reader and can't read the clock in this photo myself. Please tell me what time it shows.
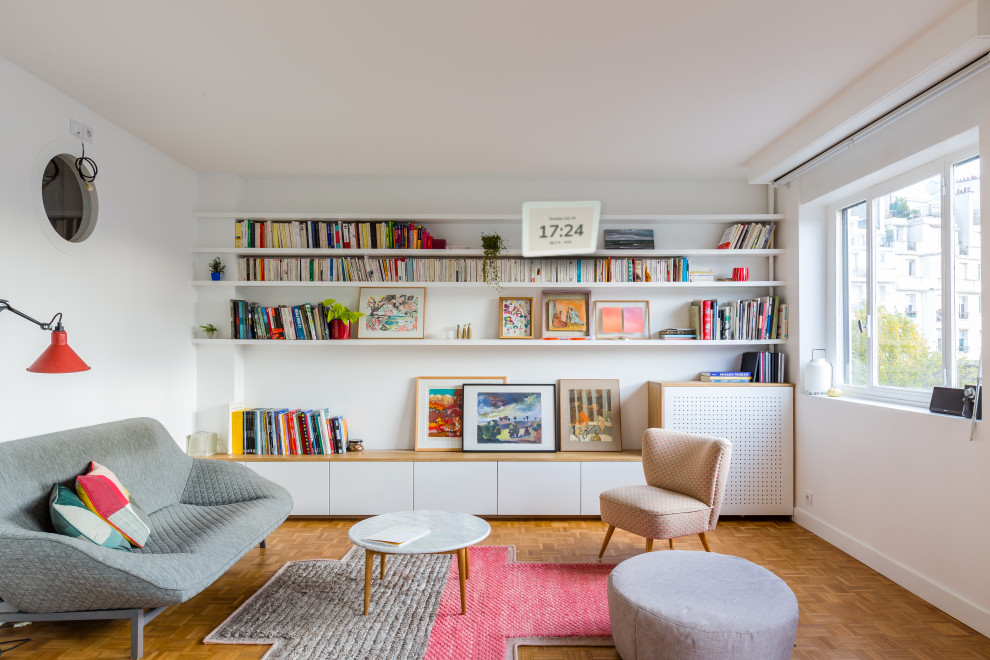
17:24
